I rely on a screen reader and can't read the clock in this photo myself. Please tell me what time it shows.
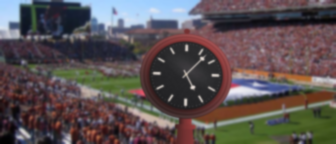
5:07
